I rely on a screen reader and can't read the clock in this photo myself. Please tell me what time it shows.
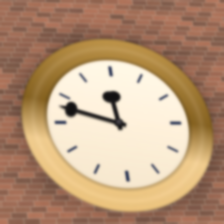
11:48
